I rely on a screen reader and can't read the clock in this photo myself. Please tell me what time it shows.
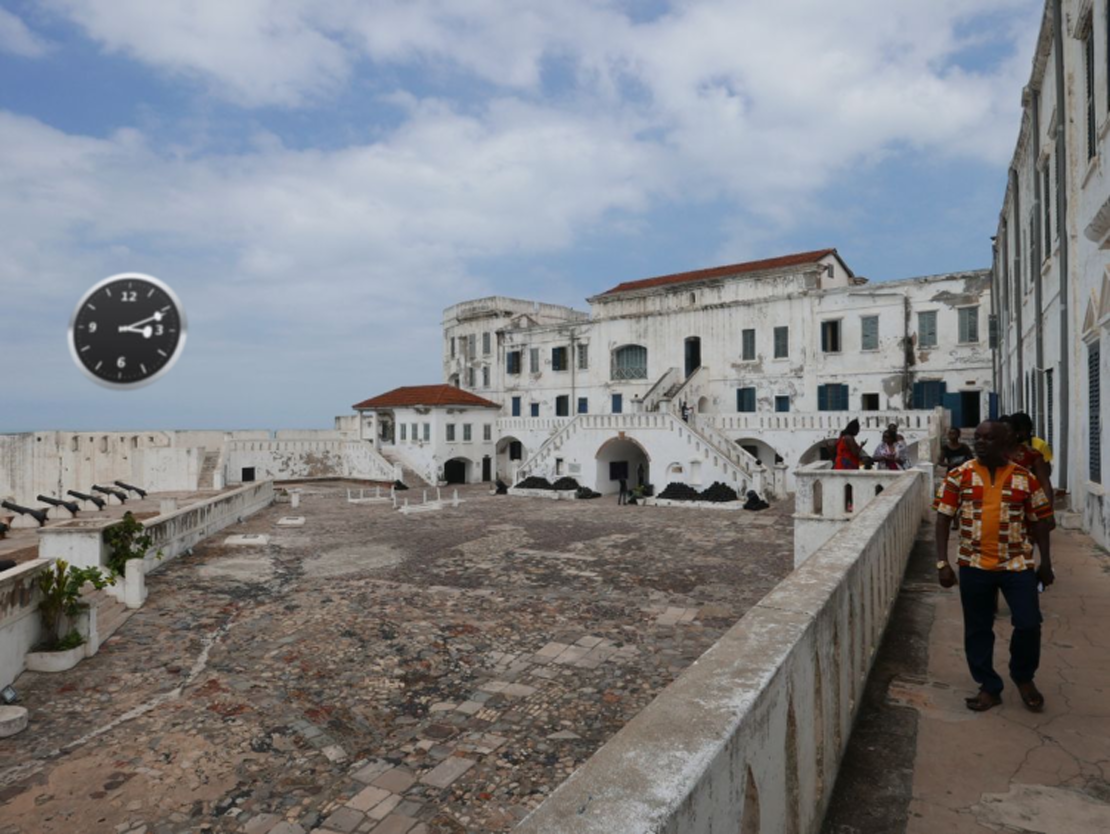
3:11
